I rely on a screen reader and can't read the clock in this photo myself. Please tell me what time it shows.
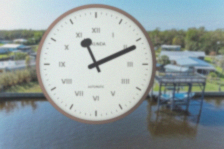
11:11
